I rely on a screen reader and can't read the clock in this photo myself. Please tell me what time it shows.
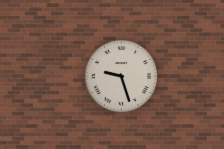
9:27
